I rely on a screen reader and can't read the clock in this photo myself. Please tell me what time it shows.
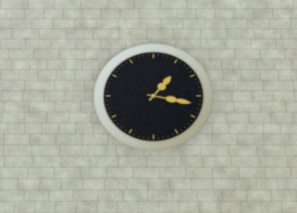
1:17
